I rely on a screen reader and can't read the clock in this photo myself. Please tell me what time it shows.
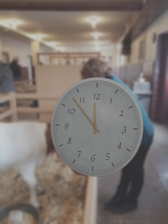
11:53
